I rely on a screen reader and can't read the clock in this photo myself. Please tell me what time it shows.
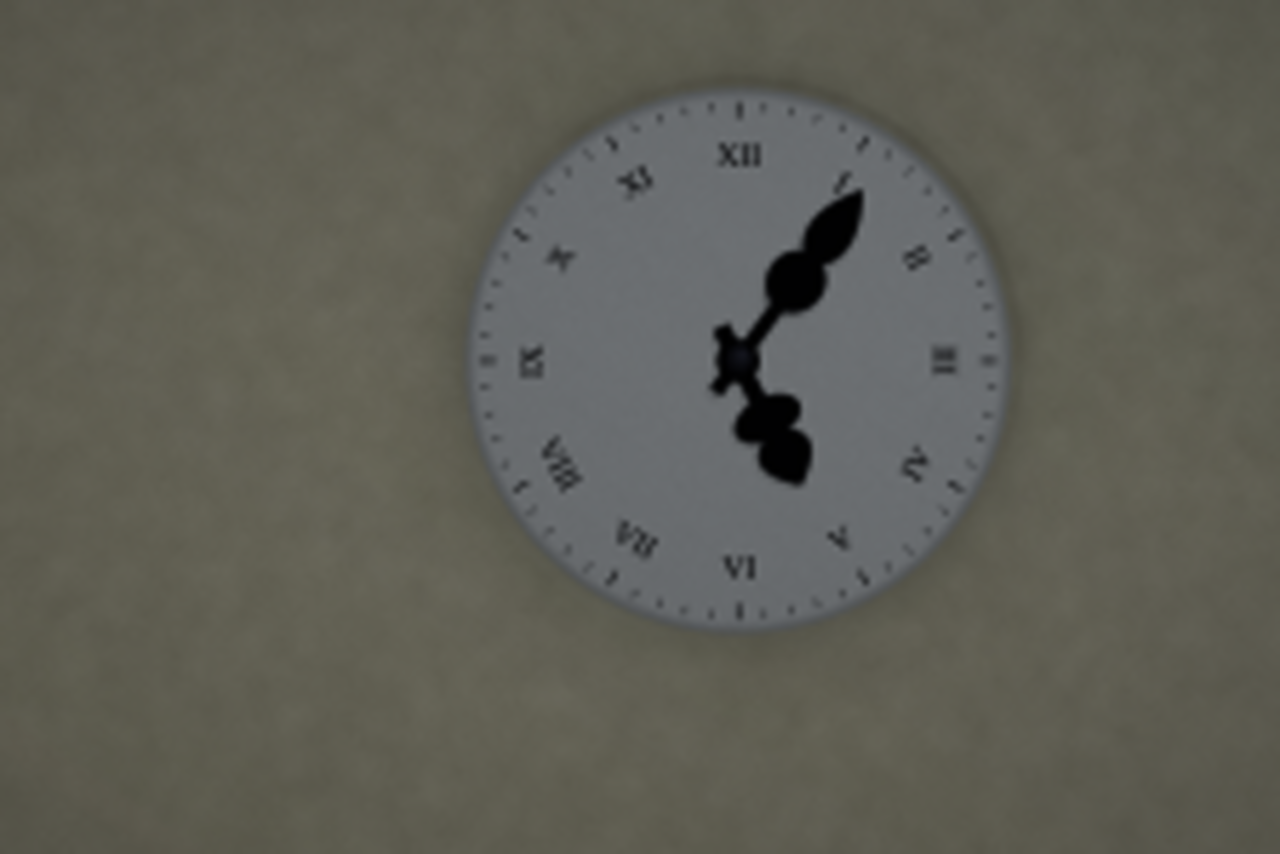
5:06
